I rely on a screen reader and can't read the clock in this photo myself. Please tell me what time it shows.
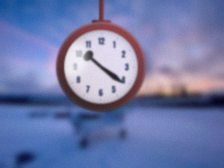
10:21
